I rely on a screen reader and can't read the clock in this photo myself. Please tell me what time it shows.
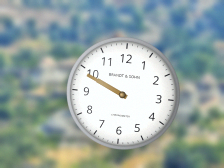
9:49
